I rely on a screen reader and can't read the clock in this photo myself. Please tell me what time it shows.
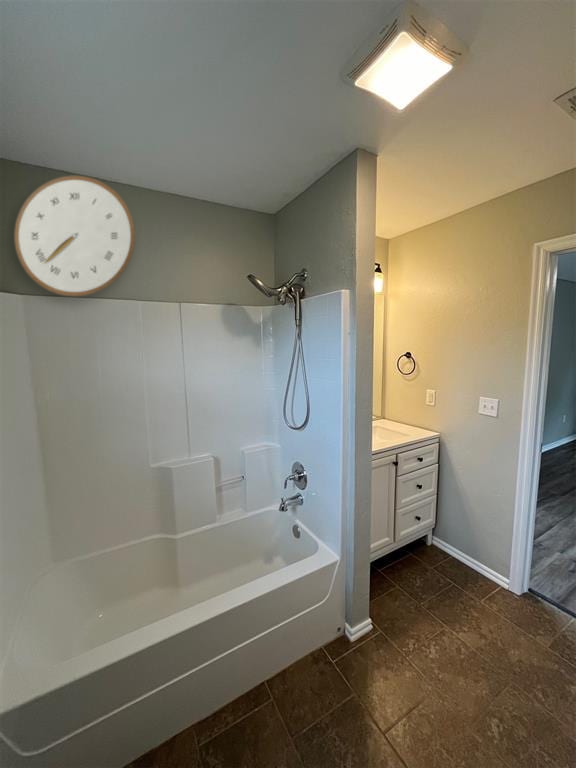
7:38
